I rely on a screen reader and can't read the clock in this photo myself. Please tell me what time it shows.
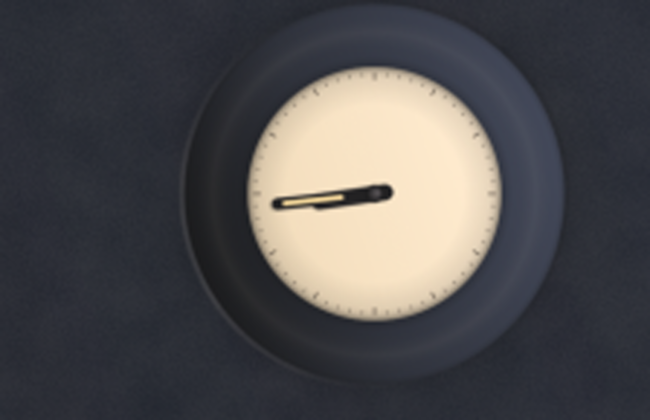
8:44
